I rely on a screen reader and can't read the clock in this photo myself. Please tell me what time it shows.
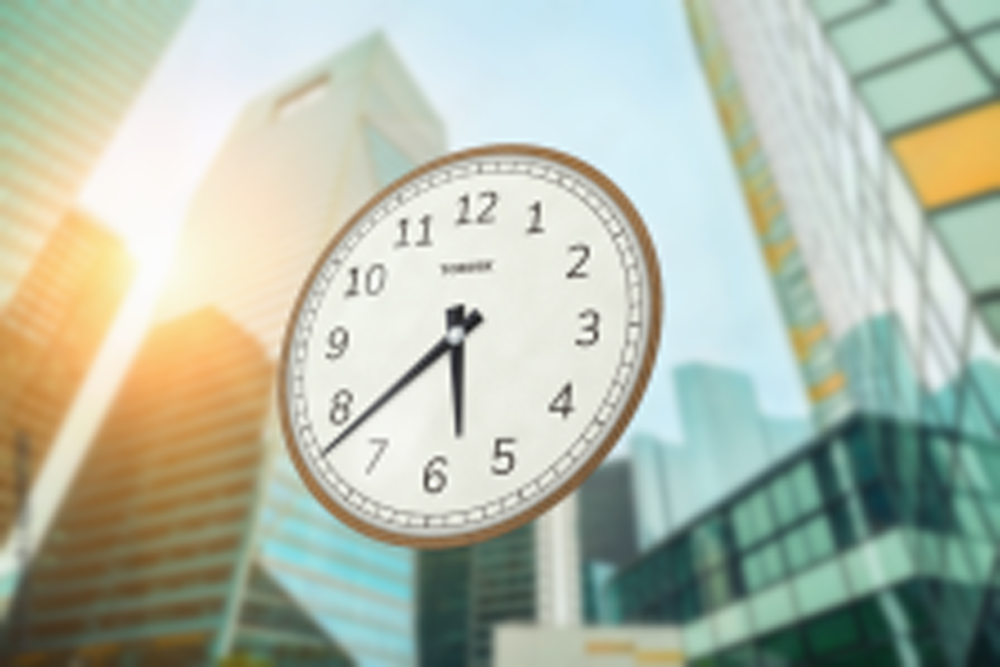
5:38
